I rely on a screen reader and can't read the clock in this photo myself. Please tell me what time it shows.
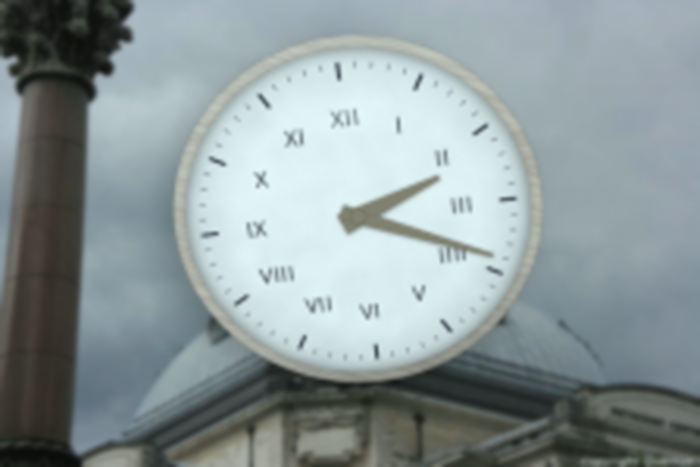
2:19
